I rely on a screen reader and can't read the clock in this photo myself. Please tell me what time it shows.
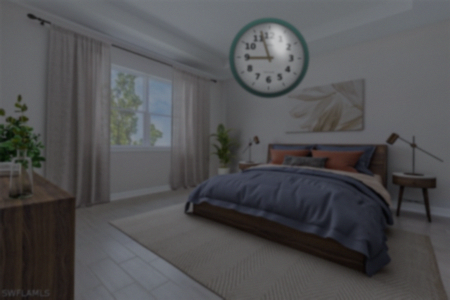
8:57
